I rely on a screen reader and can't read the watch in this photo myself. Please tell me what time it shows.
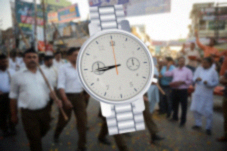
8:44
